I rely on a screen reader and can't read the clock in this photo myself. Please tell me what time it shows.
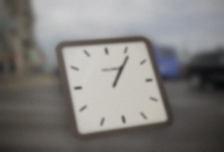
1:06
